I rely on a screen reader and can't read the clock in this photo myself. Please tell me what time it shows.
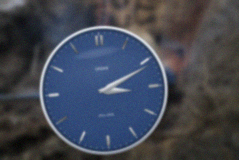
3:11
